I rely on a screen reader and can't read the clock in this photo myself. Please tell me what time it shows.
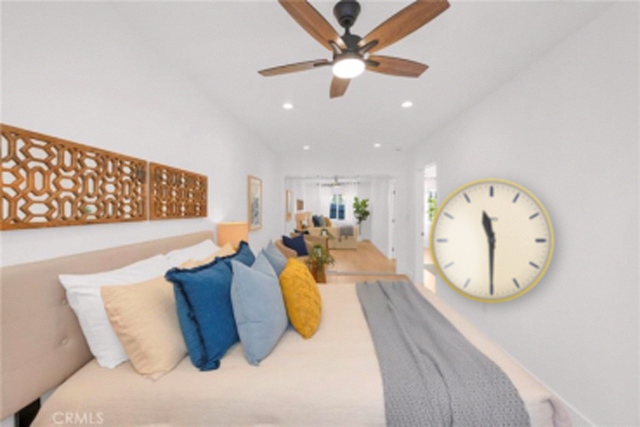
11:30
